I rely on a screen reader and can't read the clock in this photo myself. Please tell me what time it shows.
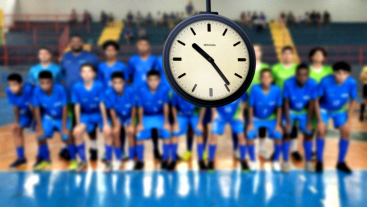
10:24
